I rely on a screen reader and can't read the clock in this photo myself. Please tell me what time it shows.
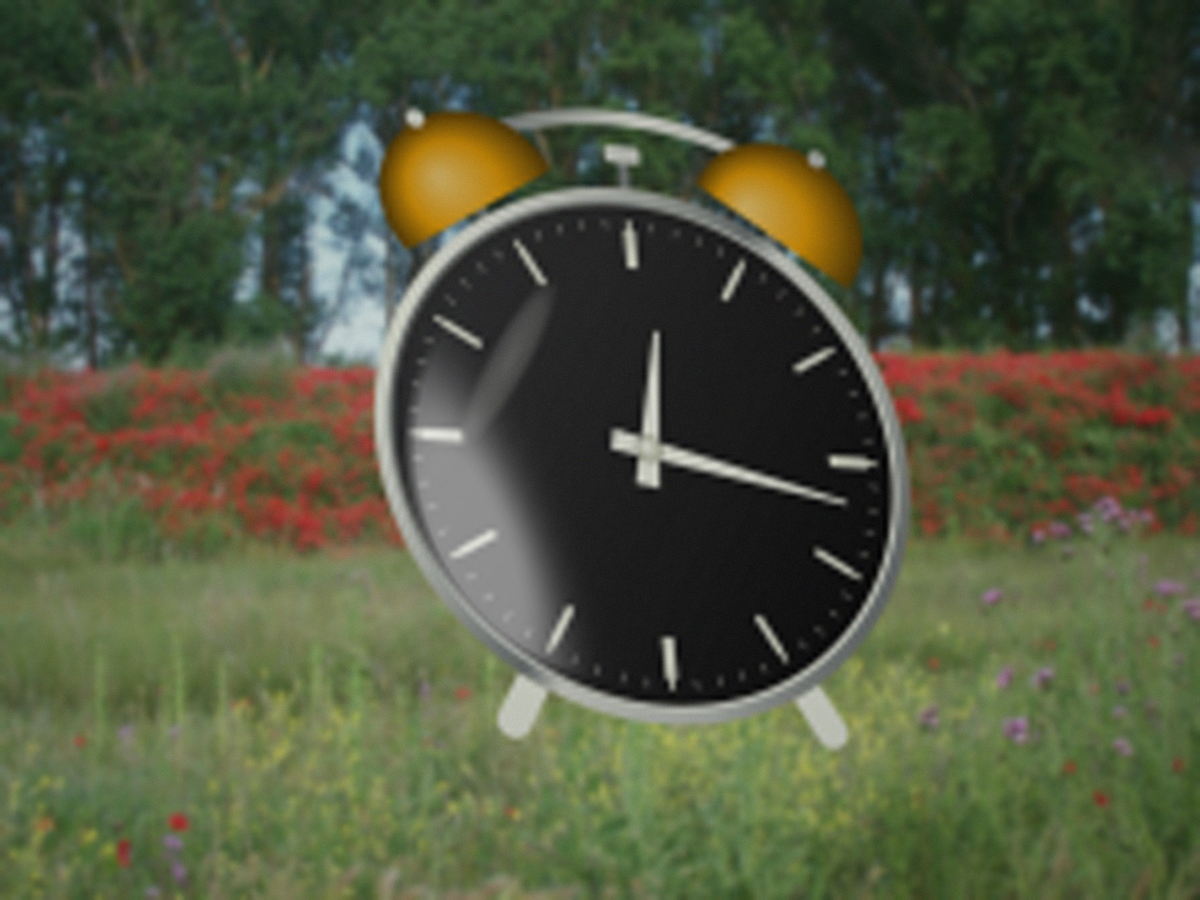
12:17
